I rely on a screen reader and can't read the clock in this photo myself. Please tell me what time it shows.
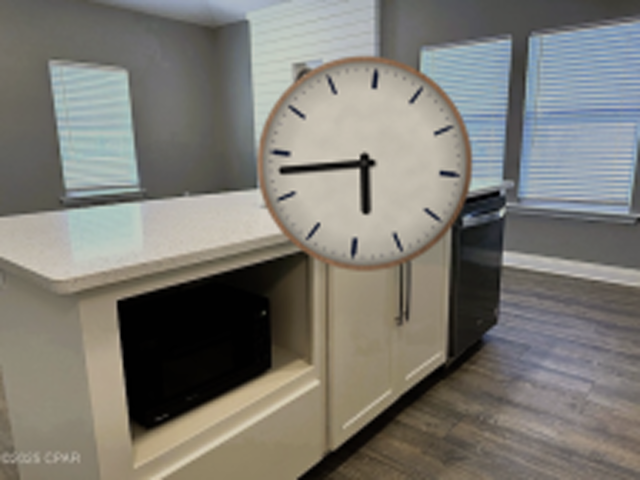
5:43
